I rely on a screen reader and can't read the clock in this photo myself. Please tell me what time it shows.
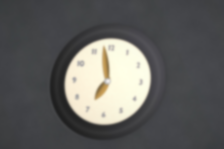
6:58
